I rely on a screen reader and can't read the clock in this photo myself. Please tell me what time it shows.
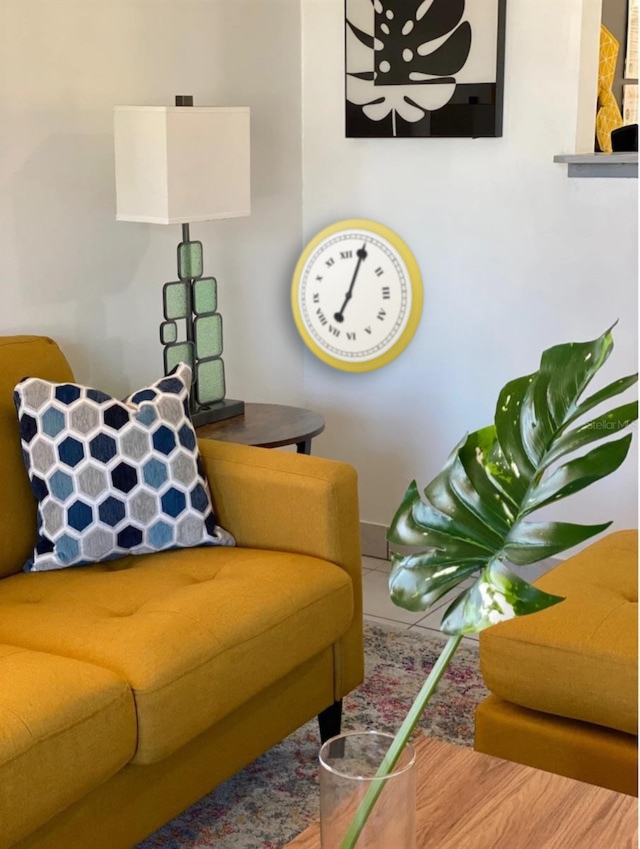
7:04
